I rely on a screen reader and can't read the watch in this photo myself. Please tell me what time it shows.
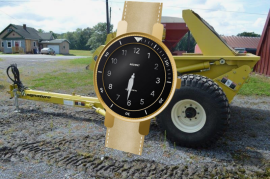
6:31
